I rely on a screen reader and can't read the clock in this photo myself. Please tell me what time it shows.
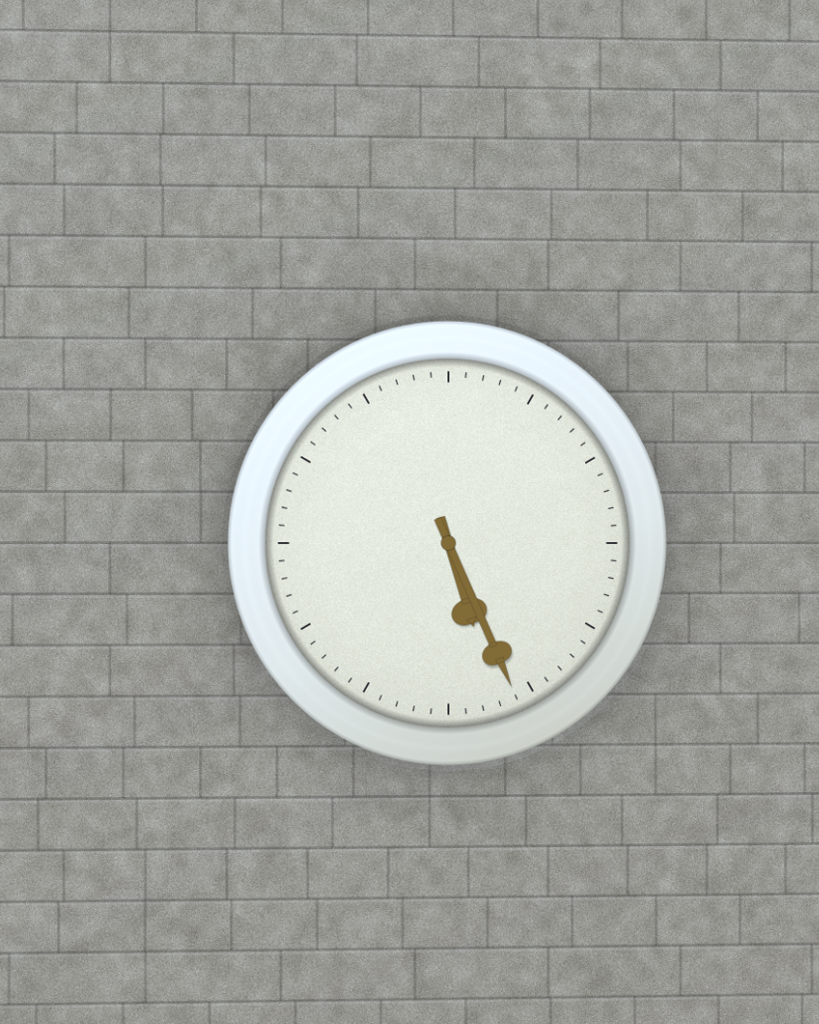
5:26
